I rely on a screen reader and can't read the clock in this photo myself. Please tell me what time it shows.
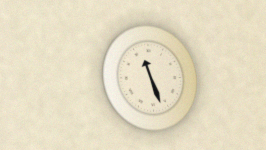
11:27
